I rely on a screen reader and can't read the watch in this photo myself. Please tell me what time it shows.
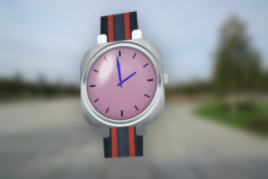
1:59
